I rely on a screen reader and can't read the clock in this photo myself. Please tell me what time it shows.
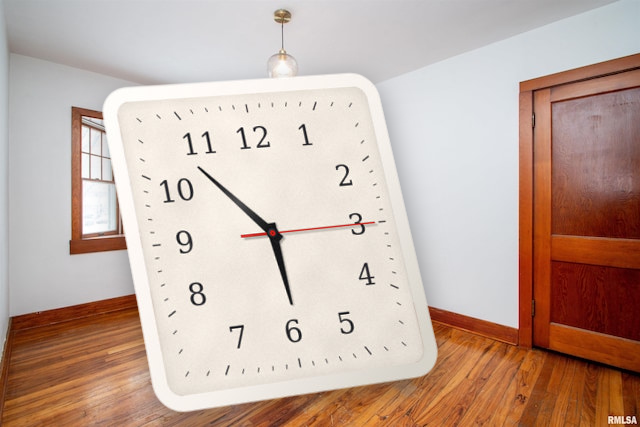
5:53:15
